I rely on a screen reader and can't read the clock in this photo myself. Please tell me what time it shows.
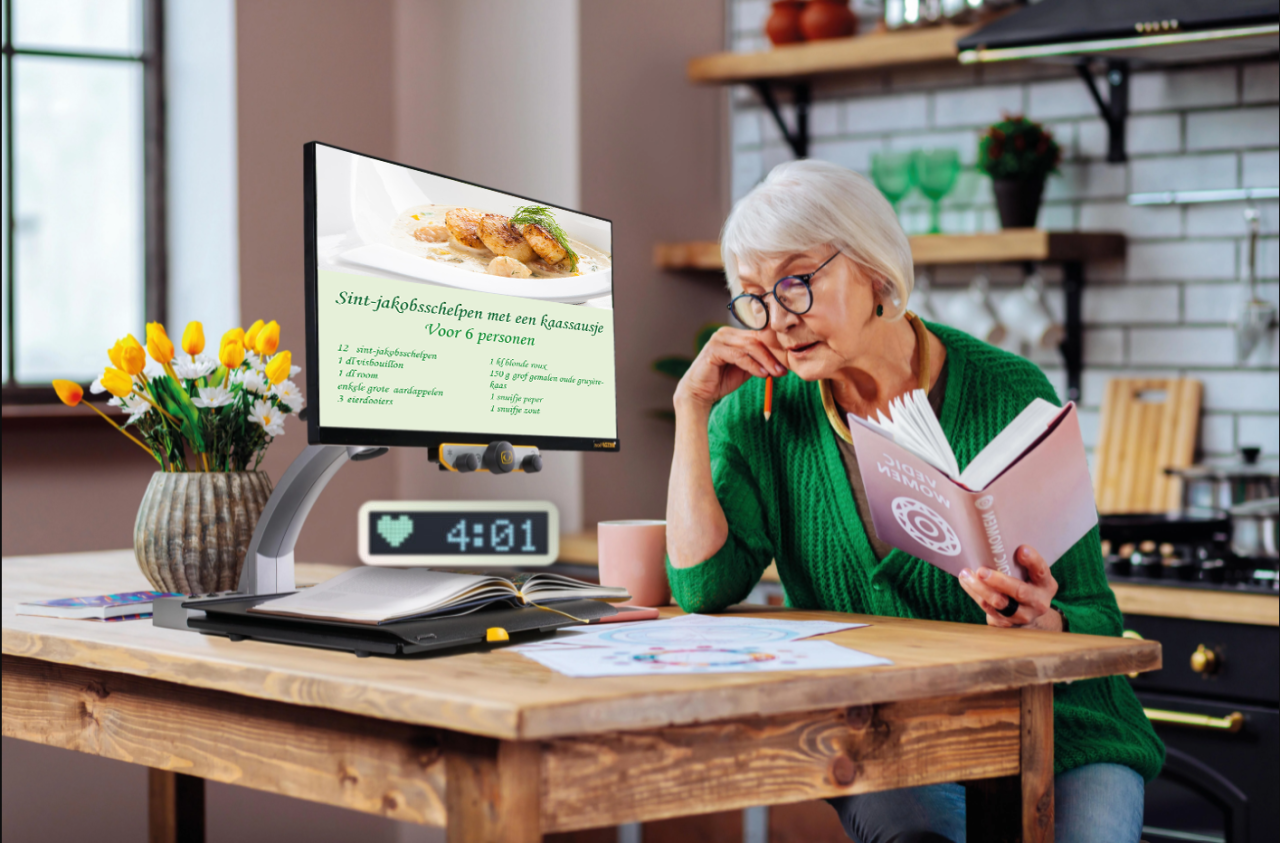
4:01
